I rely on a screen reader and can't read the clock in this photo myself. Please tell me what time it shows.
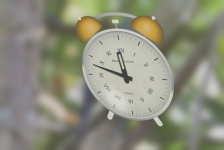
11:48
